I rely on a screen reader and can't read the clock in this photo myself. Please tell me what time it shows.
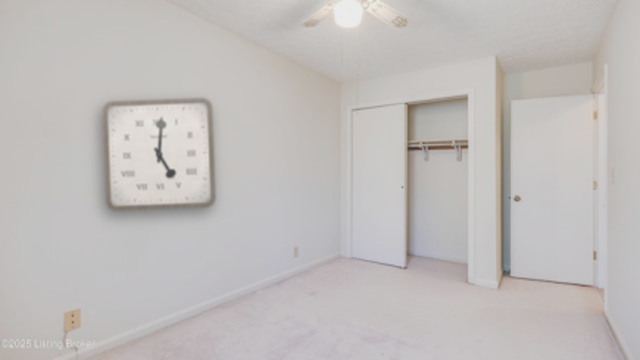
5:01
